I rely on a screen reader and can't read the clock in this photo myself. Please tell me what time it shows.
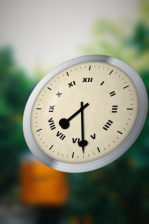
7:28
